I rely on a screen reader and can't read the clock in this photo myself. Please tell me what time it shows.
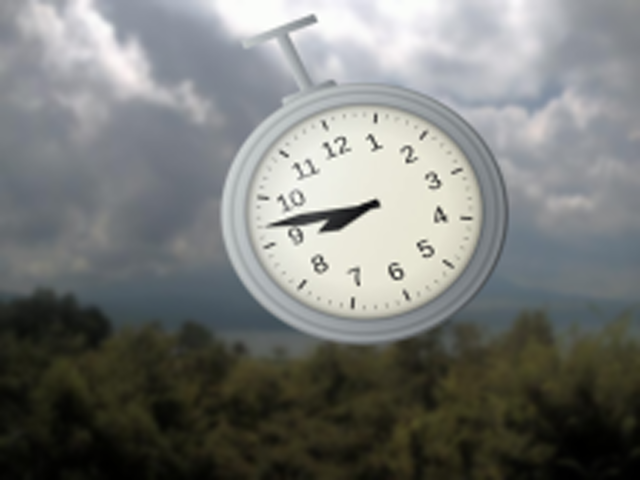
8:47
